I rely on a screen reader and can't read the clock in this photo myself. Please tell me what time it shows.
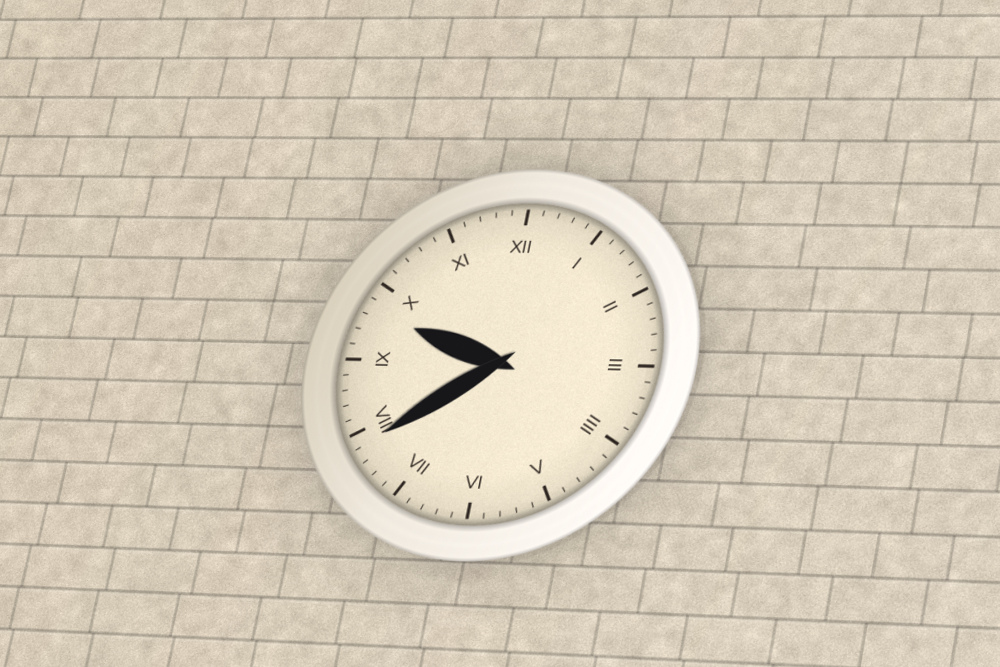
9:39
